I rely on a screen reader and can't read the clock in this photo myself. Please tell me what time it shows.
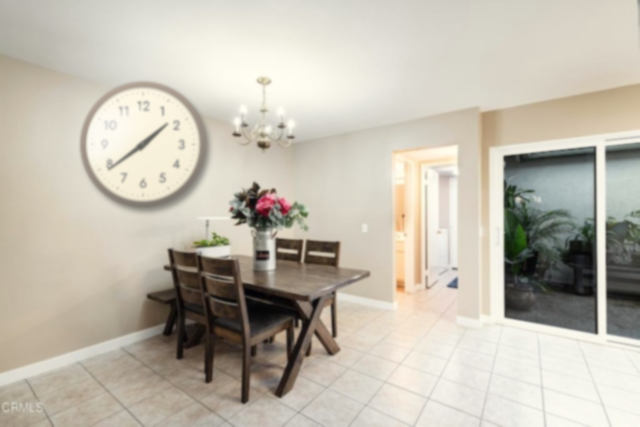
1:39
